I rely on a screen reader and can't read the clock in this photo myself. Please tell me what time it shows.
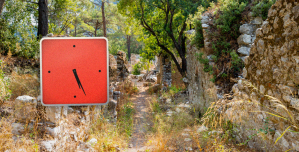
5:26
